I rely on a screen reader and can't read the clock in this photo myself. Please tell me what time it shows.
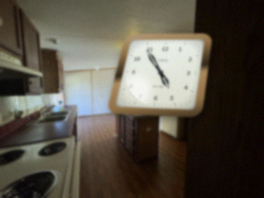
4:54
